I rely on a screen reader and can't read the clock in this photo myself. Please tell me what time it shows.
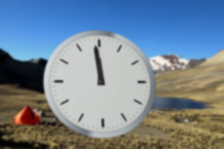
11:59
